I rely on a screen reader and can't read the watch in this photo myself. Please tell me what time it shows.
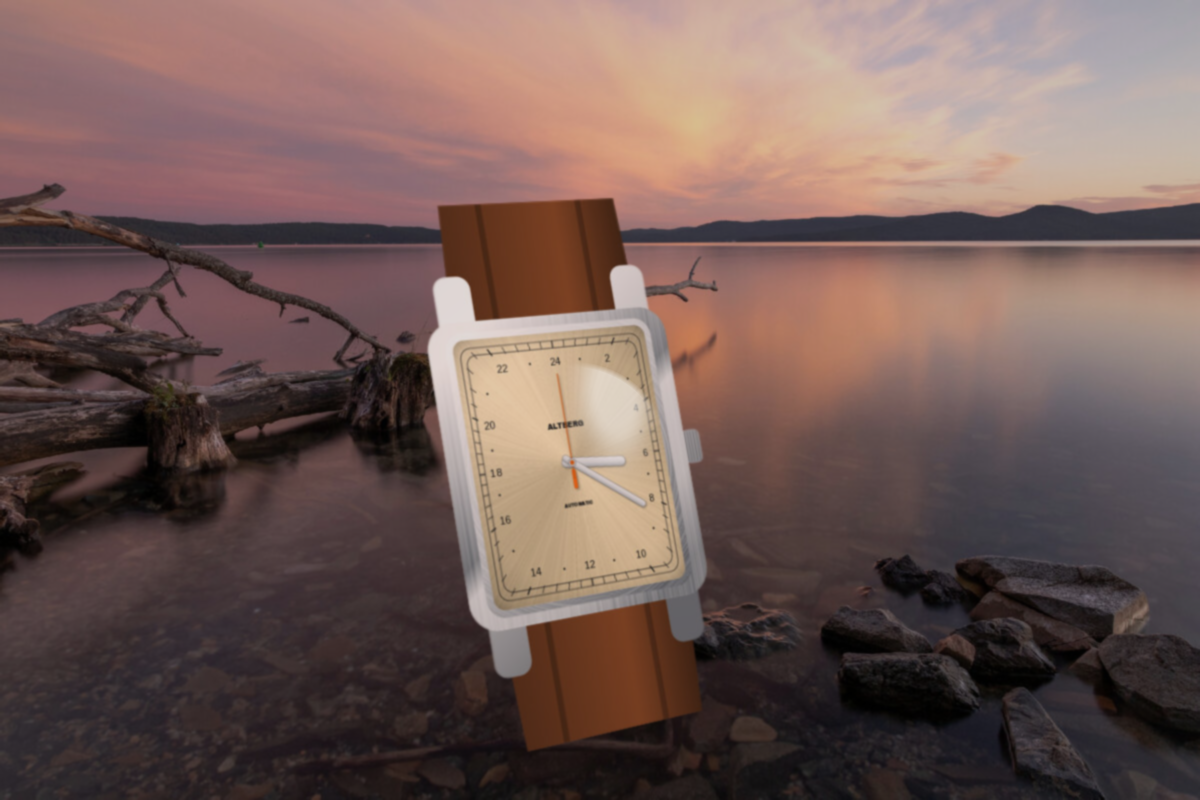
6:21:00
